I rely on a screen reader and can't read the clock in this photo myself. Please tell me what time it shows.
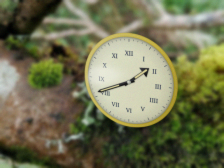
1:41
